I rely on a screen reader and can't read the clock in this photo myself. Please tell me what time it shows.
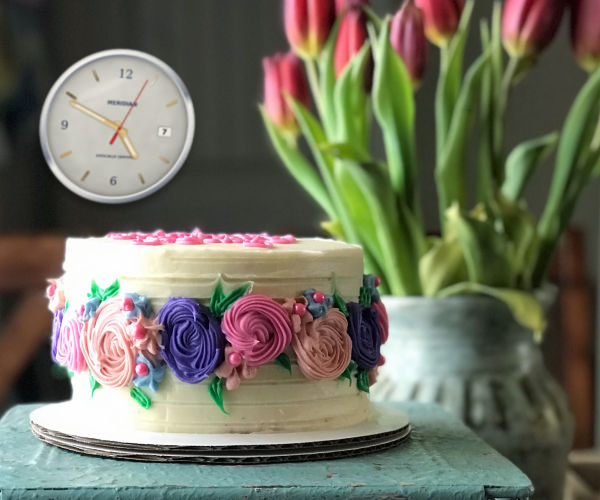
4:49:04
